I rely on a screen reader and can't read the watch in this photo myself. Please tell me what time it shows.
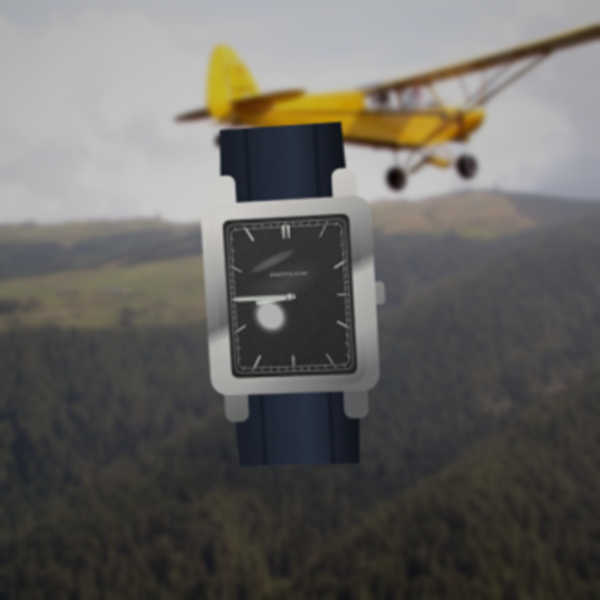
8:45
